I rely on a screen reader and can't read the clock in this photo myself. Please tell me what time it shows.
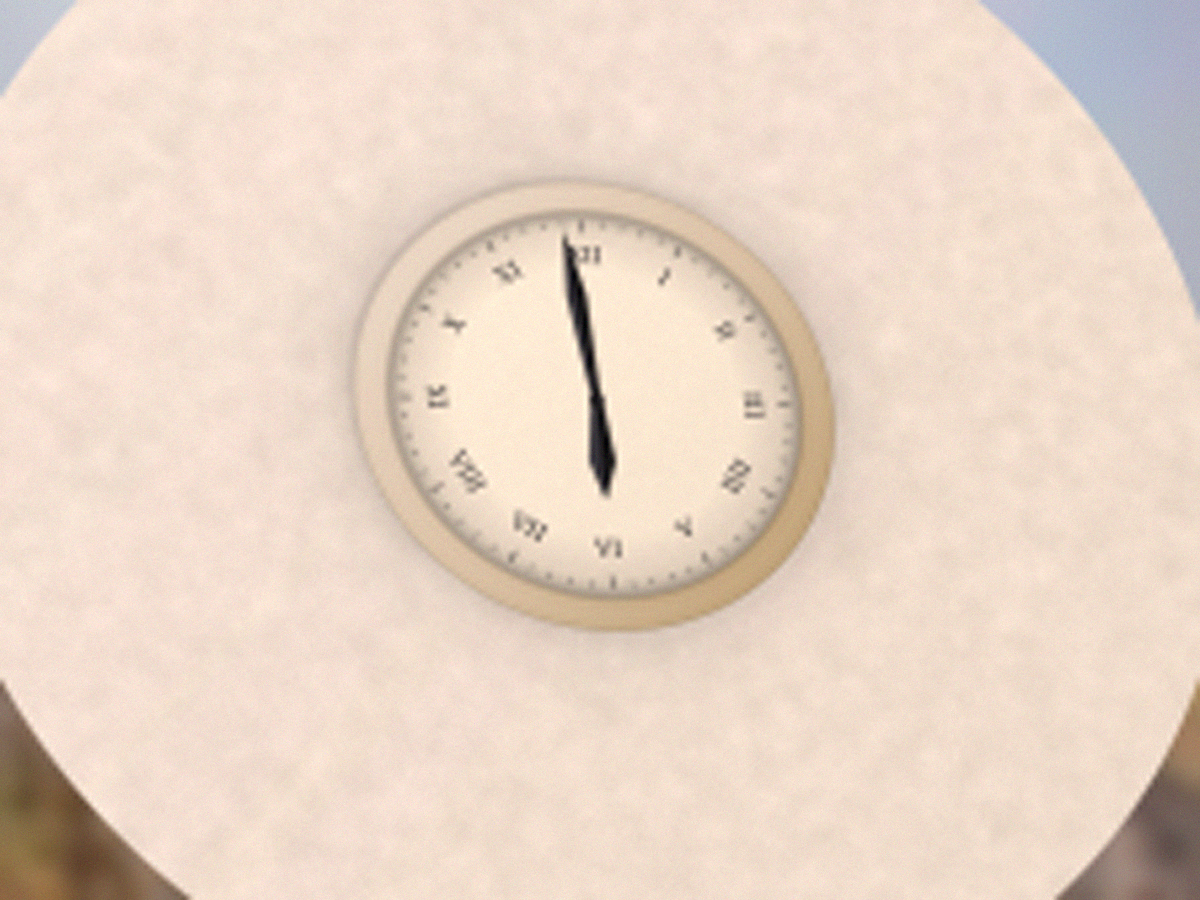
5:59
